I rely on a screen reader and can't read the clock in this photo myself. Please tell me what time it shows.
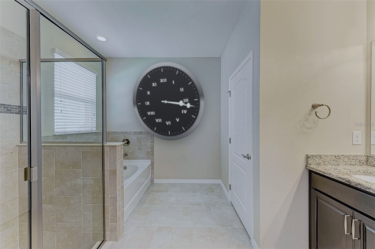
3:17
